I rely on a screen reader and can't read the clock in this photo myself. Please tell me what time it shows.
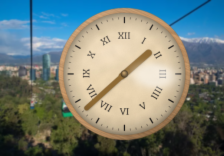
1:38
